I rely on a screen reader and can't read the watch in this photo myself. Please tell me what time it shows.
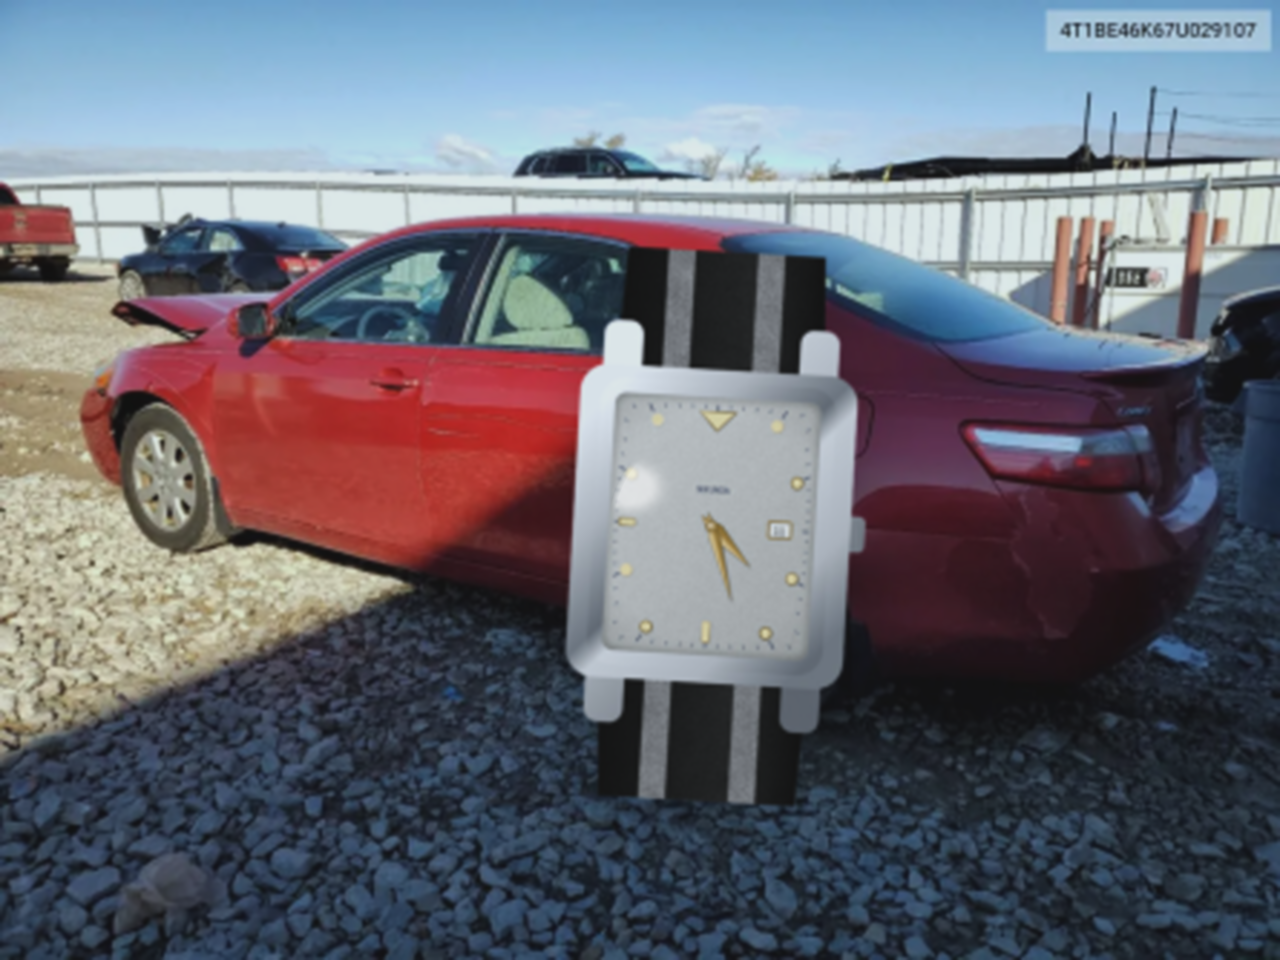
4:27
